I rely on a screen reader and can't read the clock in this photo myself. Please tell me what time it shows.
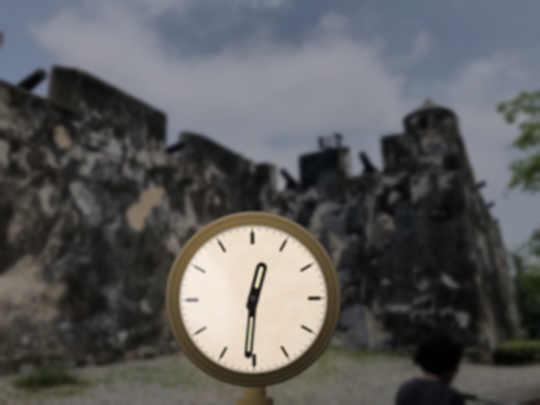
12:31
